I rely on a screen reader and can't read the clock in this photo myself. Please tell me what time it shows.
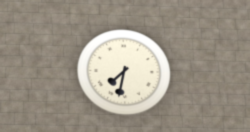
7:32
